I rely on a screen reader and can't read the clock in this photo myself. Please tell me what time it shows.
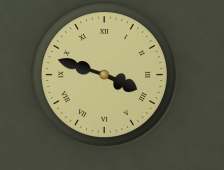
3:48
